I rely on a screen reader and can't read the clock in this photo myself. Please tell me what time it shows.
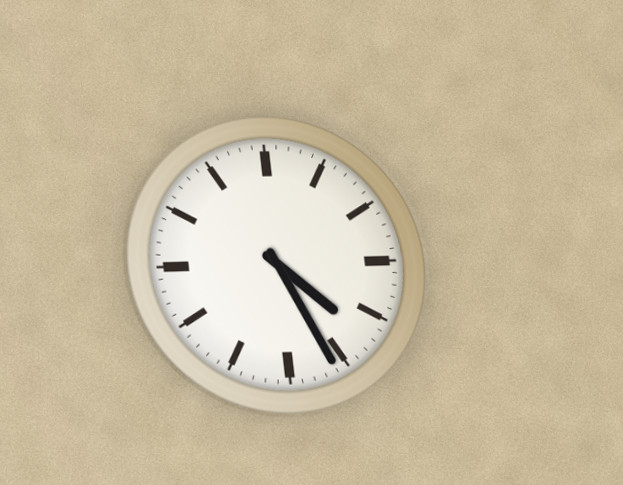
4:26
